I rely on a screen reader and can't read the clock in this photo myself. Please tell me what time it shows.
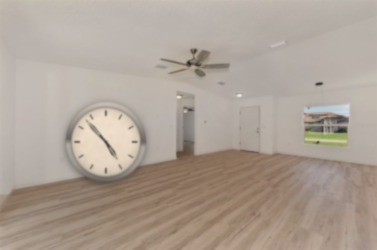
4:53
